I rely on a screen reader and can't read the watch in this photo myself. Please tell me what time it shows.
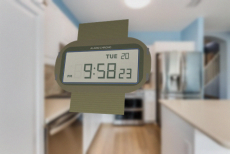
9:58:23
